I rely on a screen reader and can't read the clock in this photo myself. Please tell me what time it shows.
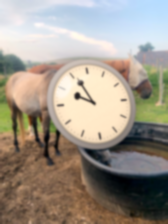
9:56
